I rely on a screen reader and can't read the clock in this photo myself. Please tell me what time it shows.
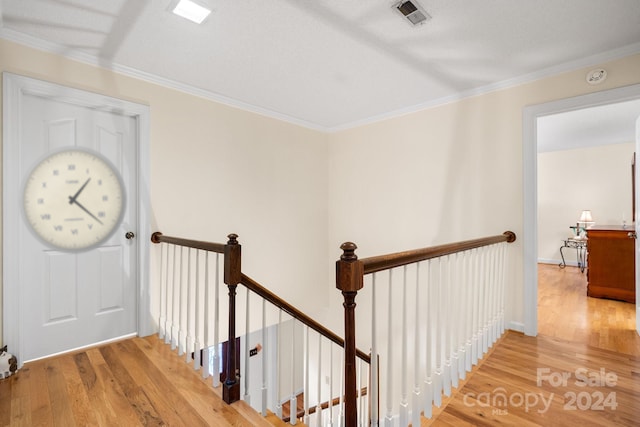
1:22
